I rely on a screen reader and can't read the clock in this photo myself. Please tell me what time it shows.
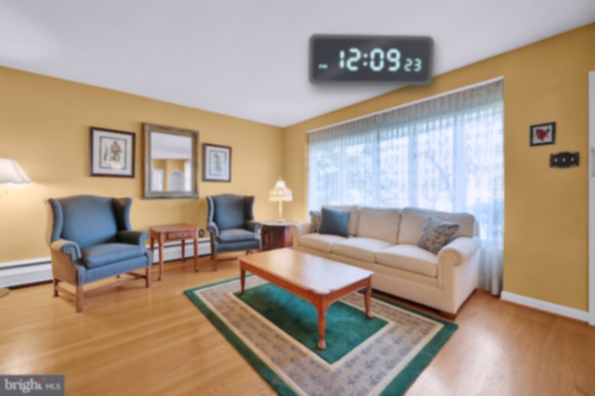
12:09:23
